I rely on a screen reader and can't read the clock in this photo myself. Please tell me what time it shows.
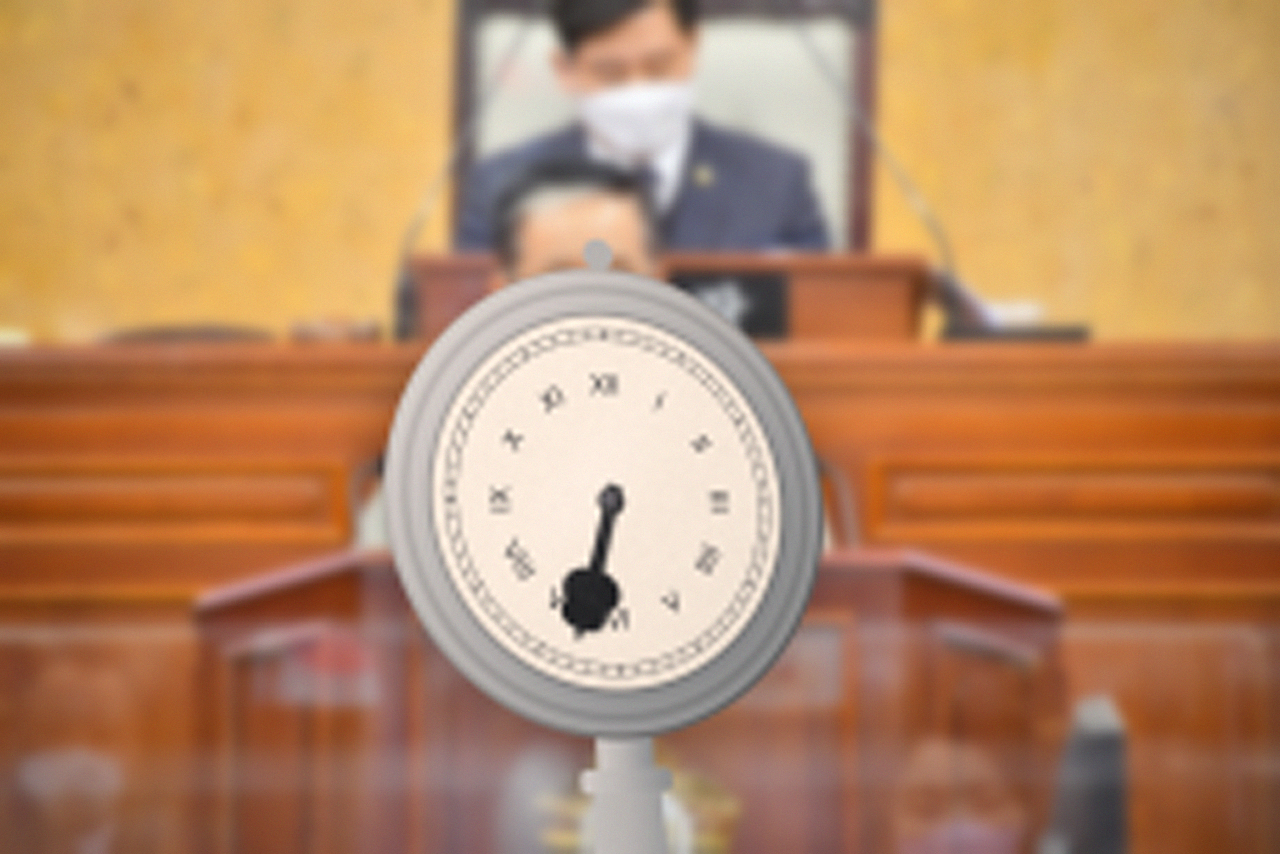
6:33
